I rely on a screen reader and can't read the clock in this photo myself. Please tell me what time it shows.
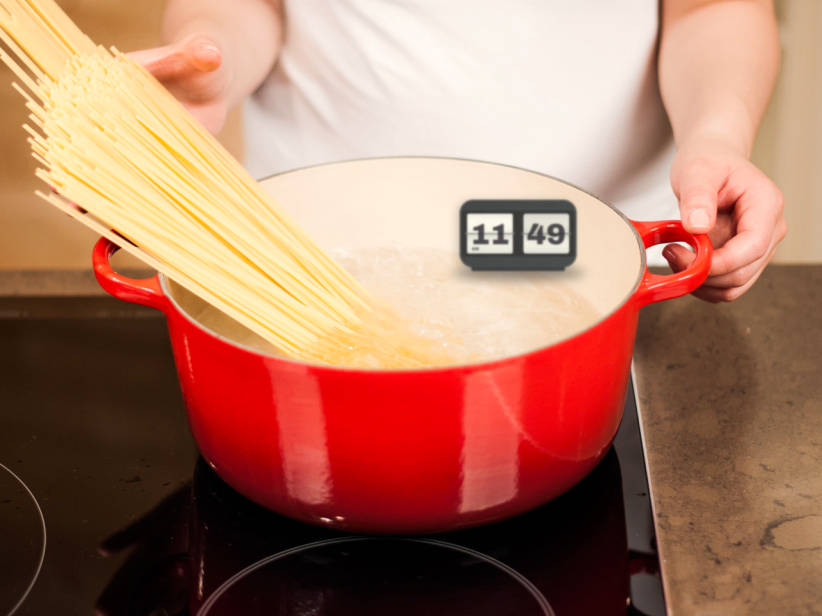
11:49
